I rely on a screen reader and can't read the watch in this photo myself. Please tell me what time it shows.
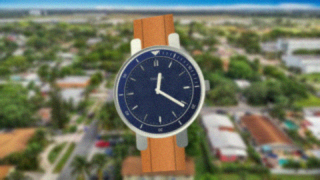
12:21
